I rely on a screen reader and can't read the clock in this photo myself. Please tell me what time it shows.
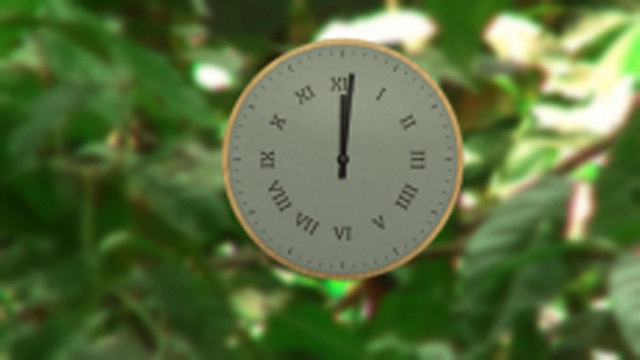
12:01
